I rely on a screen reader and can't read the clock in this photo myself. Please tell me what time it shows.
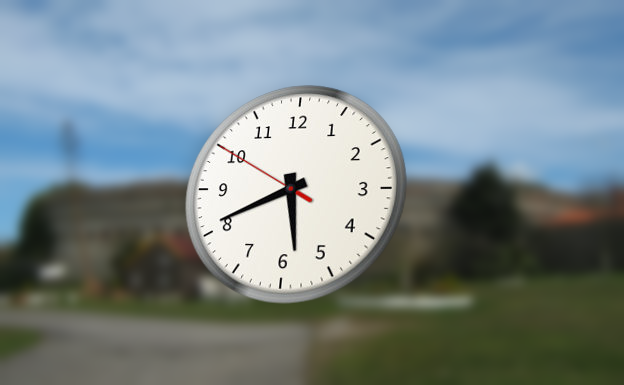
5:40:50
